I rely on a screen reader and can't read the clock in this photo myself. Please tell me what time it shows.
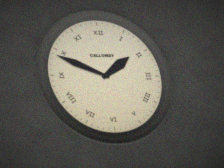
1:49
